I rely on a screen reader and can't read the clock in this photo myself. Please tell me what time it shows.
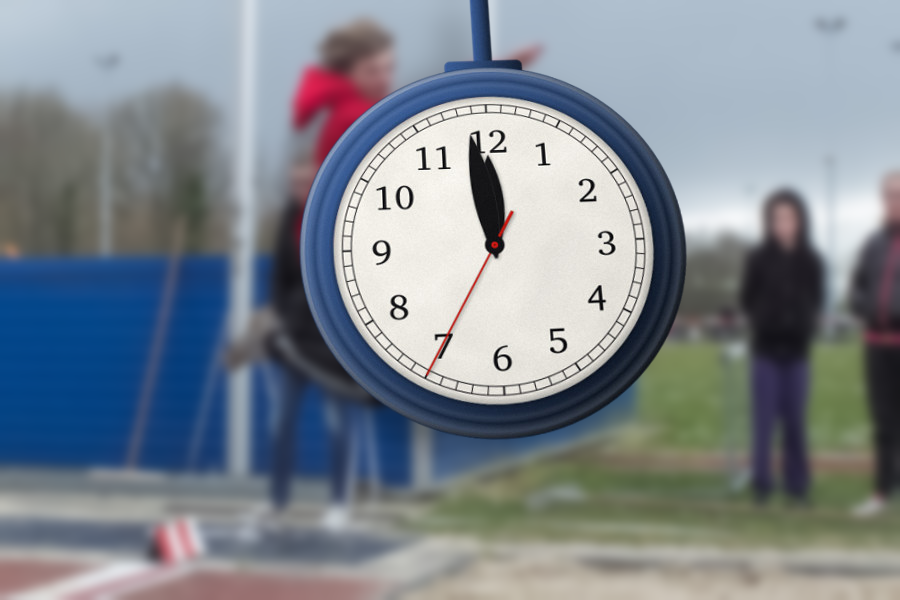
11:58:35
